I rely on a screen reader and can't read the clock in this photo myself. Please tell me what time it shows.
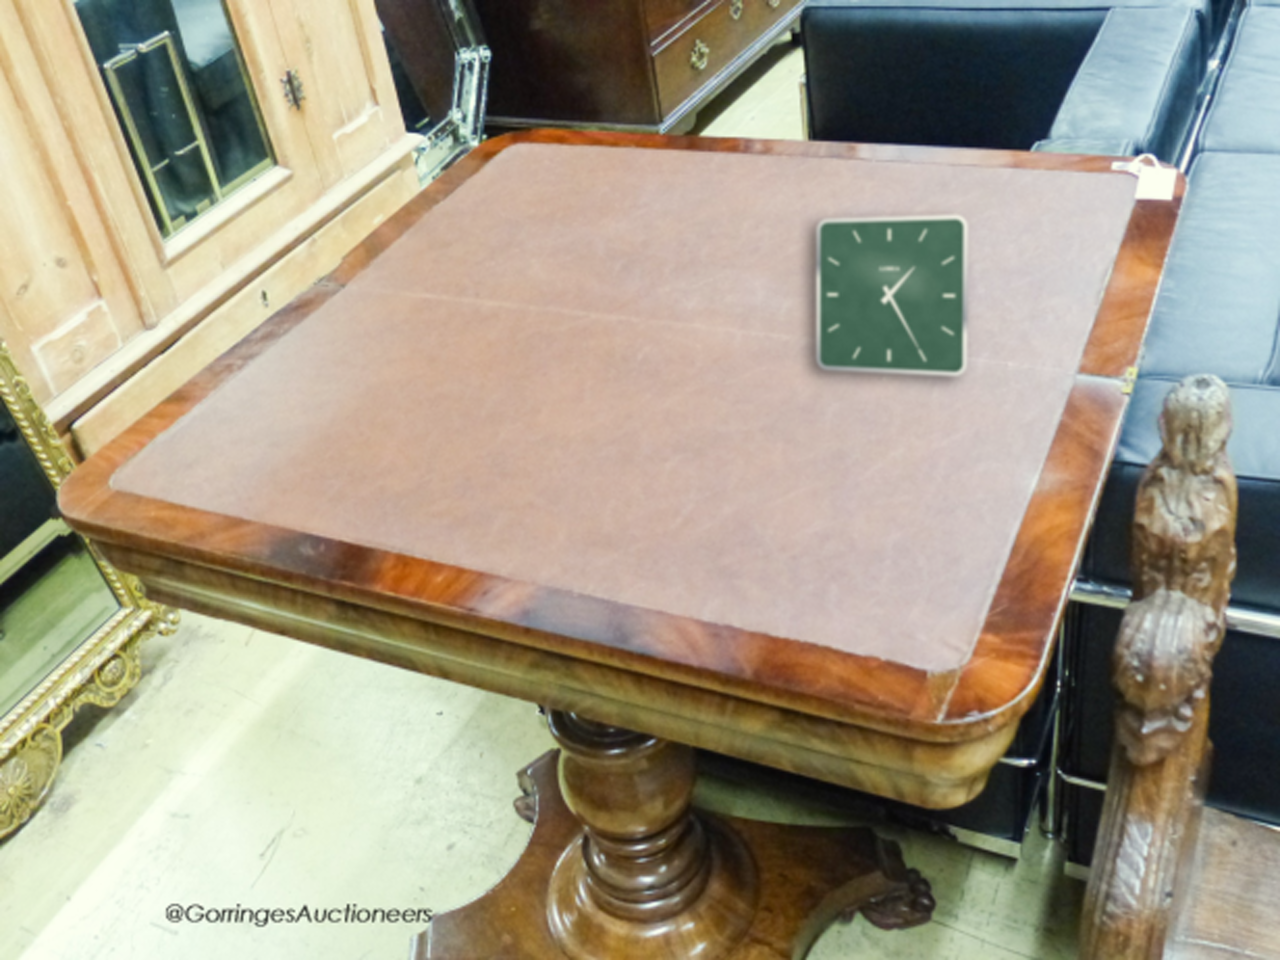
1:25
